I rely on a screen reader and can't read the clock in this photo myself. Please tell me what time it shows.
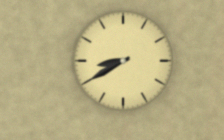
8:40
